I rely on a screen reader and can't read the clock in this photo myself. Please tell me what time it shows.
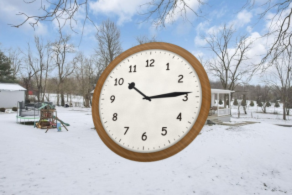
10:14
